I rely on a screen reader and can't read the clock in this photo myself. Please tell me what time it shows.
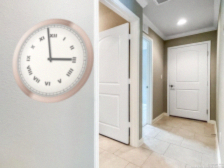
2:58
